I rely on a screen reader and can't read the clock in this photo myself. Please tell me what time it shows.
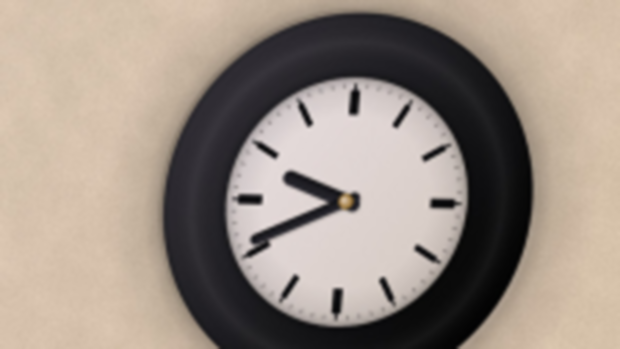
9:41
